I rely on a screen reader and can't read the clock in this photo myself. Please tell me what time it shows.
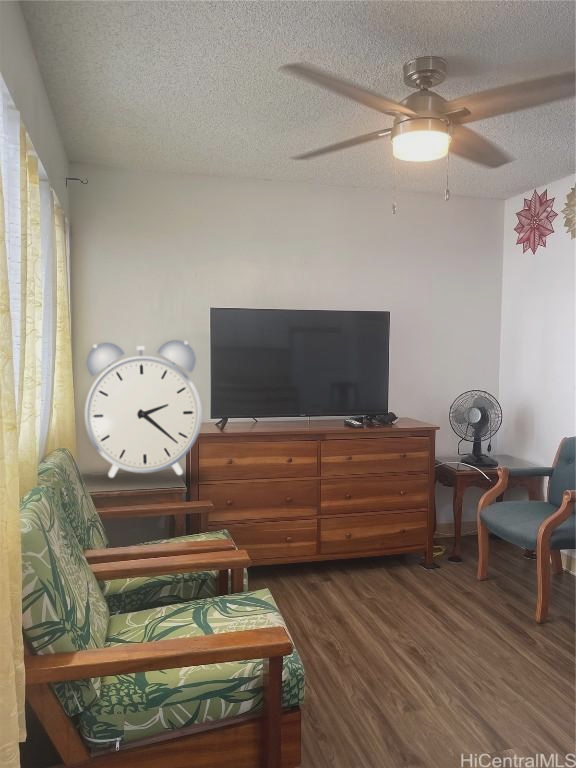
2:22
